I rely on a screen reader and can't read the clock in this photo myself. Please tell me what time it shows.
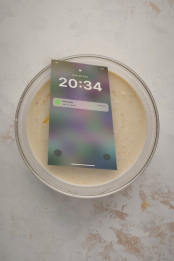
20:34
